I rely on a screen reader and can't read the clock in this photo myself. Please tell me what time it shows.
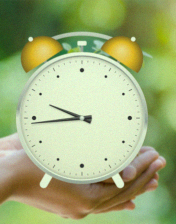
9:44
